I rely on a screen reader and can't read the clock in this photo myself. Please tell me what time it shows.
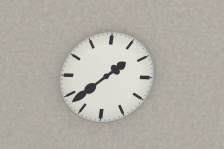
1:38
